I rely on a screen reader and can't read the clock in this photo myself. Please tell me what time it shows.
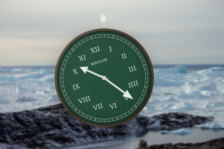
10:24
